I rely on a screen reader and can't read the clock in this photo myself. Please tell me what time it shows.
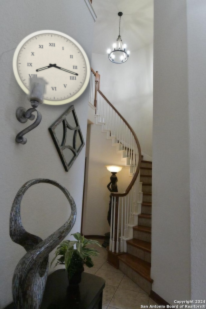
8:18
